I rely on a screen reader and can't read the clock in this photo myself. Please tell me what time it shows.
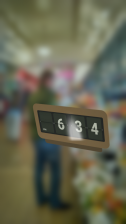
6:34
